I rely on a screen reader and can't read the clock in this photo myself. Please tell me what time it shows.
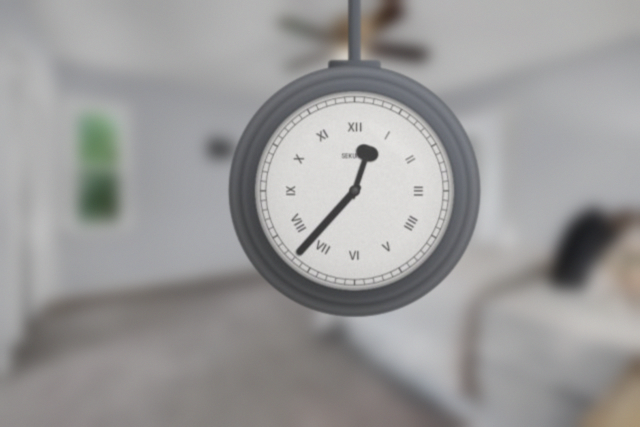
12:37
